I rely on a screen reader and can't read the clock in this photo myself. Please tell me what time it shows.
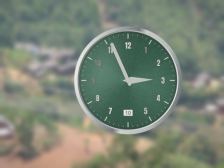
2:56
